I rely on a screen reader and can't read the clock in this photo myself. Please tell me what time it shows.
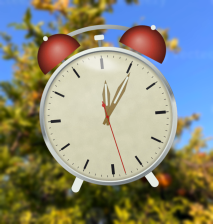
12:05:28
